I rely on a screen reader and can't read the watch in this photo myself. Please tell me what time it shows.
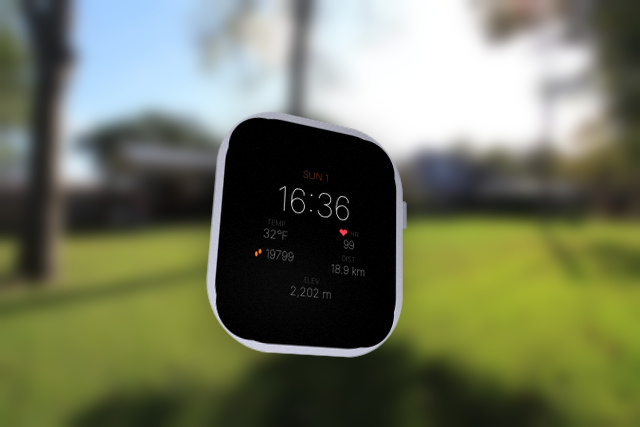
16:36
